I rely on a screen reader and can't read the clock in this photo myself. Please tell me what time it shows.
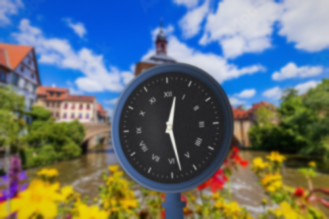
12:28
